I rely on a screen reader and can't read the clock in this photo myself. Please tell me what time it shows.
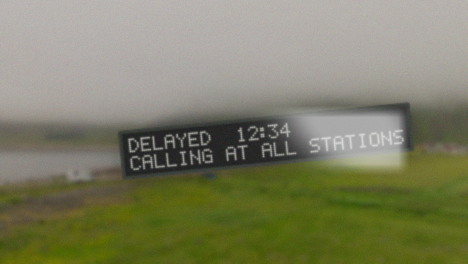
12:34
